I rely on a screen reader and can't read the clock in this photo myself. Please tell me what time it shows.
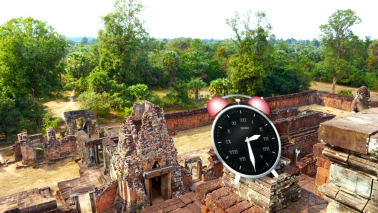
2:30
